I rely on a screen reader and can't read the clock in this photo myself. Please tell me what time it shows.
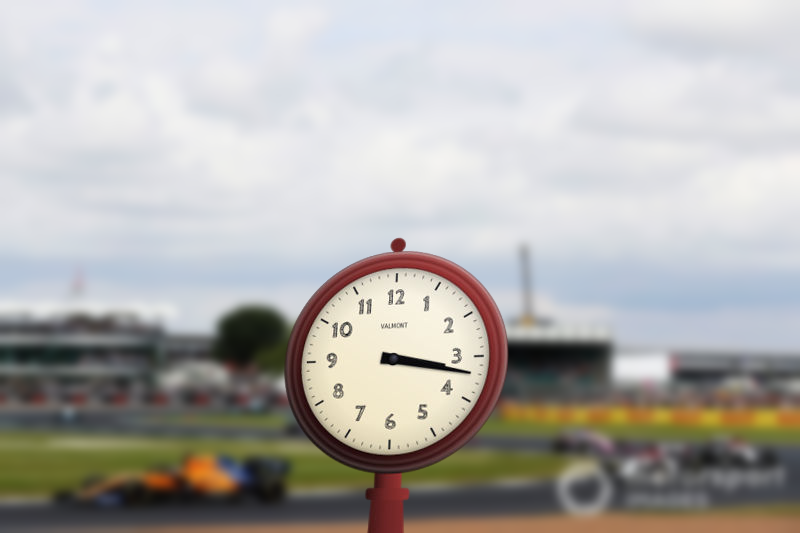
3:17
